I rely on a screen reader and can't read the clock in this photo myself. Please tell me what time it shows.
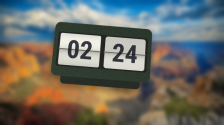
2:24
